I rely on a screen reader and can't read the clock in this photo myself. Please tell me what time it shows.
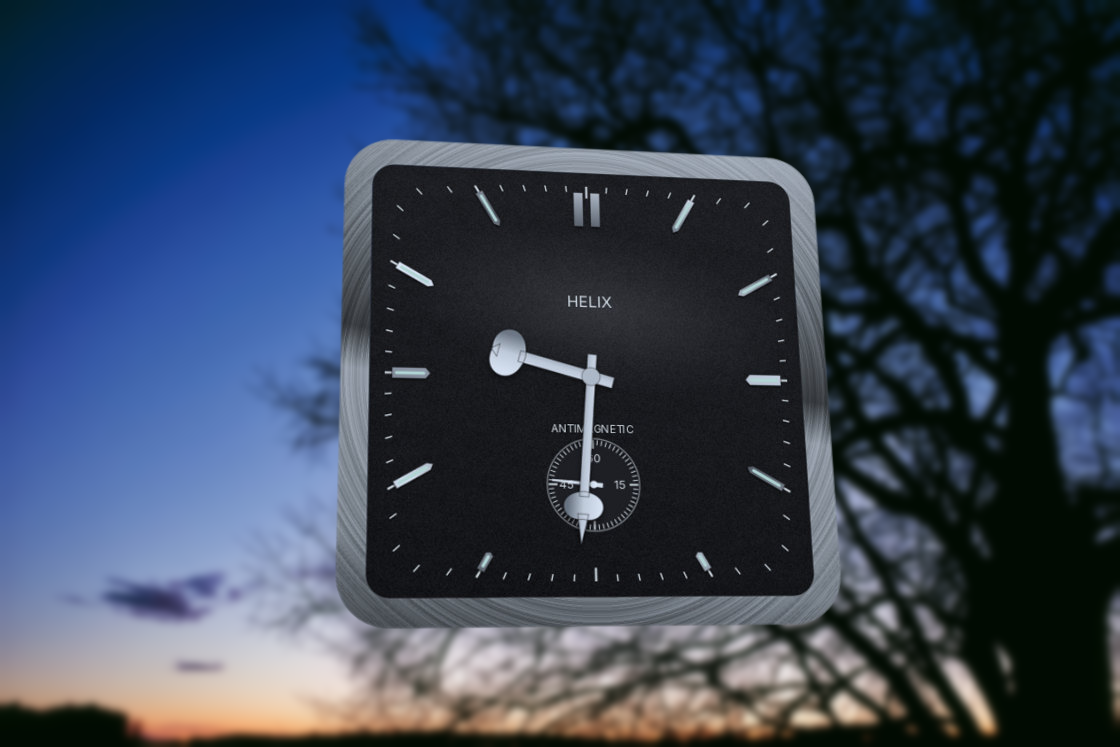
9:30:46
